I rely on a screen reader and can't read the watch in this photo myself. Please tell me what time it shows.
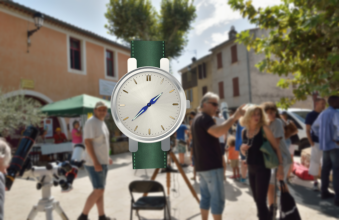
1:38
